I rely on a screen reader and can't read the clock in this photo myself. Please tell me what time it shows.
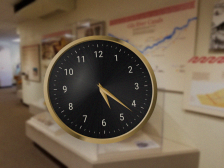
5:22
